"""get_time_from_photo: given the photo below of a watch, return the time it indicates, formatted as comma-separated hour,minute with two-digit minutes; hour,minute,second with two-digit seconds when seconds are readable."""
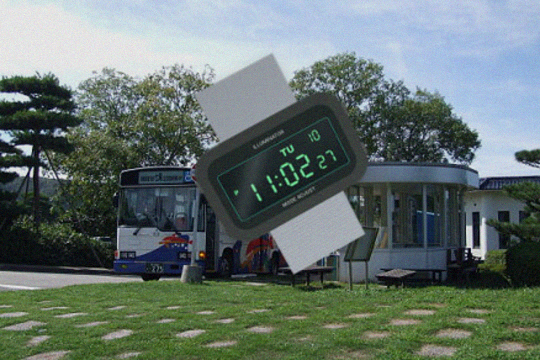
11,02,27
